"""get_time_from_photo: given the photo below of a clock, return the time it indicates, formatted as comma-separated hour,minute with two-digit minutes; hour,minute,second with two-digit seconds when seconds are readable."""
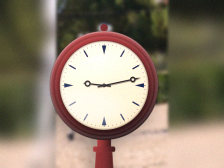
9,13
